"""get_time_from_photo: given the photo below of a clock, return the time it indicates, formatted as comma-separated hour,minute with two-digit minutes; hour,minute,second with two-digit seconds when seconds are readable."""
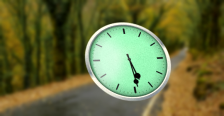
5,29
